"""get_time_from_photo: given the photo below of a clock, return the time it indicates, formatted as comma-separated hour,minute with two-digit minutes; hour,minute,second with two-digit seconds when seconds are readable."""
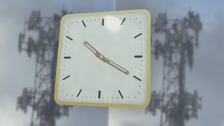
10,20
